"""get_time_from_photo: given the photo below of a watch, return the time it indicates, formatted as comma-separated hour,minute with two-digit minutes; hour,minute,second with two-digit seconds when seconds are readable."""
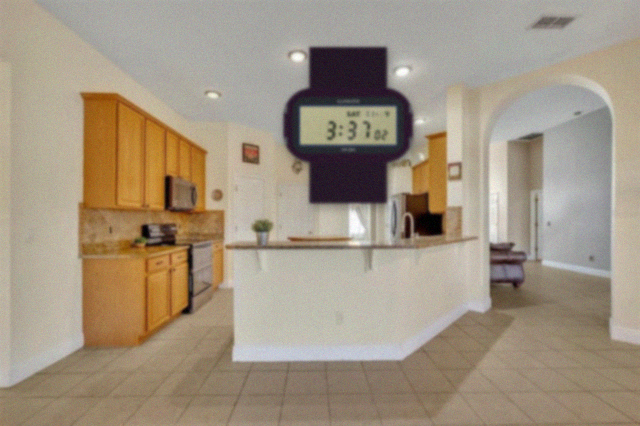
3,37
